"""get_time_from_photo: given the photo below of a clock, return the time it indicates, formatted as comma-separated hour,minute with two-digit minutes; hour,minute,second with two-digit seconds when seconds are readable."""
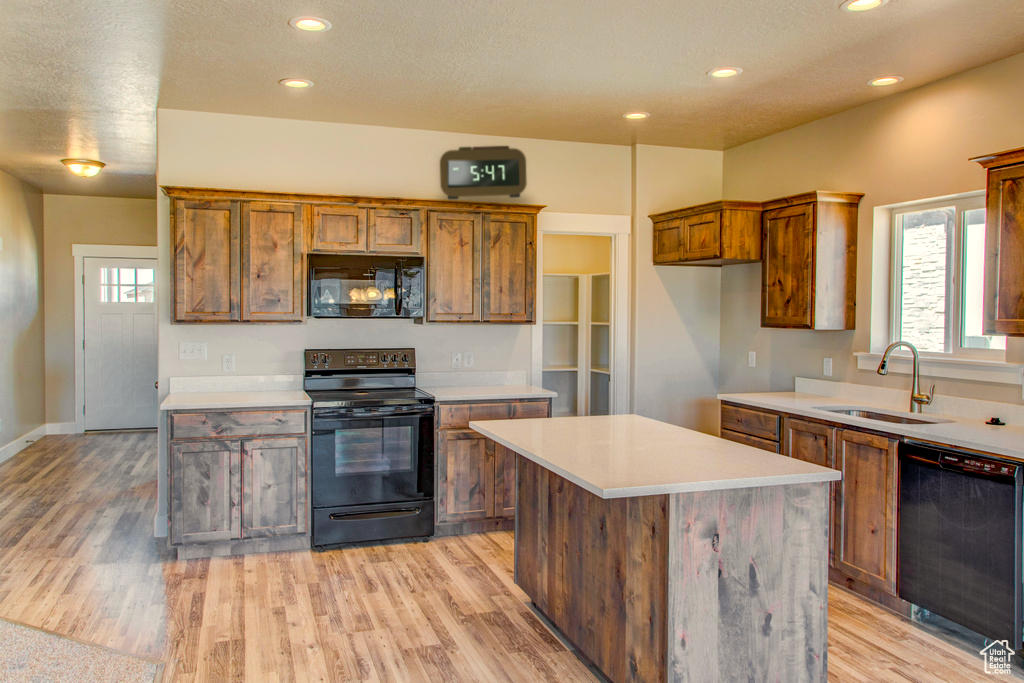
5,47
